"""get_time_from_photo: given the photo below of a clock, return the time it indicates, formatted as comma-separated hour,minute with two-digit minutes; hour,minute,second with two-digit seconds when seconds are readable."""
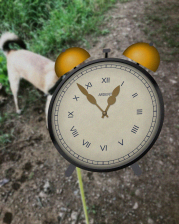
12,53
